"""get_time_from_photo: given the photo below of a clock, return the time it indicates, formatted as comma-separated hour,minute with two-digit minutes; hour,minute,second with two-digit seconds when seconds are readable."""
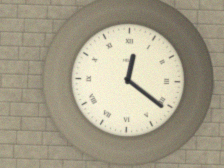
12,21
